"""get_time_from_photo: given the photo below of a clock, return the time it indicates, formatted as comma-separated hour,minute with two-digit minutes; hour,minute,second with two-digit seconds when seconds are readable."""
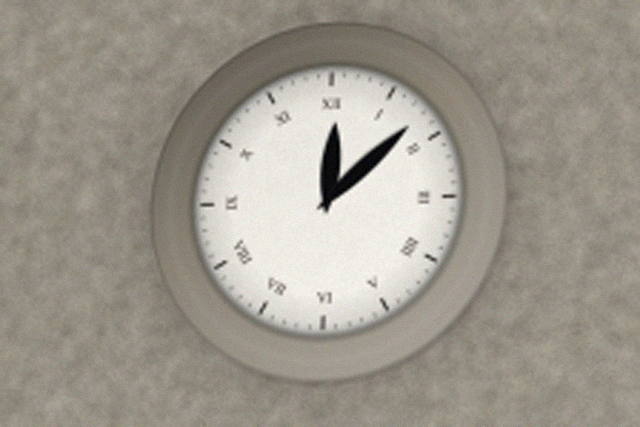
12,08
